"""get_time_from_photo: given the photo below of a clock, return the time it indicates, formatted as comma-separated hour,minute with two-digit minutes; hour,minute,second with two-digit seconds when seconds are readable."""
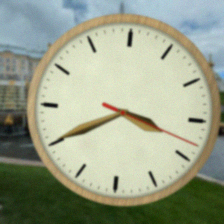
3,40,18
